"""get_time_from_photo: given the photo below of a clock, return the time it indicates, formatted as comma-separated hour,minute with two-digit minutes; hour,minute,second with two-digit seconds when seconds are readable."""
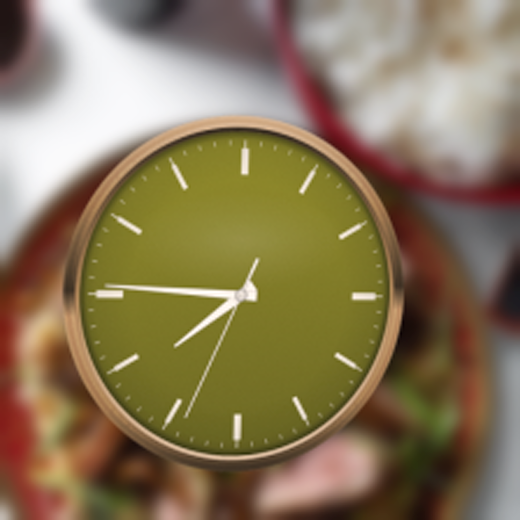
7,45,34
